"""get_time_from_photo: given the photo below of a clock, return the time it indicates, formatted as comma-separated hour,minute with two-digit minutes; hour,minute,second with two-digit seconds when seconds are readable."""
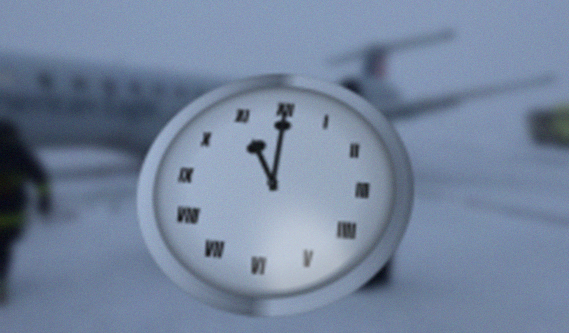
11,00
